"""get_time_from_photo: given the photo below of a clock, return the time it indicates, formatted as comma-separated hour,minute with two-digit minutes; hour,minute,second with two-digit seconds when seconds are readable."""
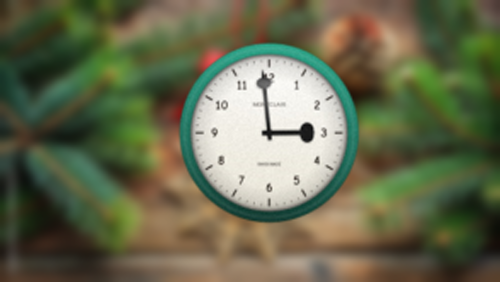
2,59
